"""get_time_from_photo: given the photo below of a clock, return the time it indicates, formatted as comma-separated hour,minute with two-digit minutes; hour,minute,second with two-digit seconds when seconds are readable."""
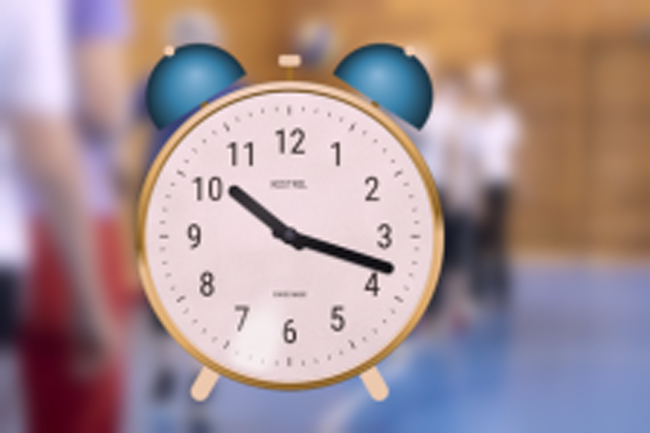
10,18
